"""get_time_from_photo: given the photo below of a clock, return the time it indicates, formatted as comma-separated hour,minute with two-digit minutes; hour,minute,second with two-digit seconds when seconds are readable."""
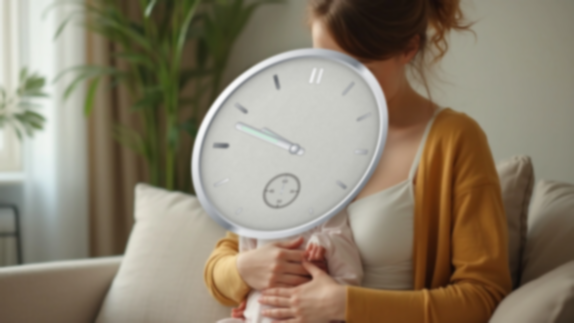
9,48
